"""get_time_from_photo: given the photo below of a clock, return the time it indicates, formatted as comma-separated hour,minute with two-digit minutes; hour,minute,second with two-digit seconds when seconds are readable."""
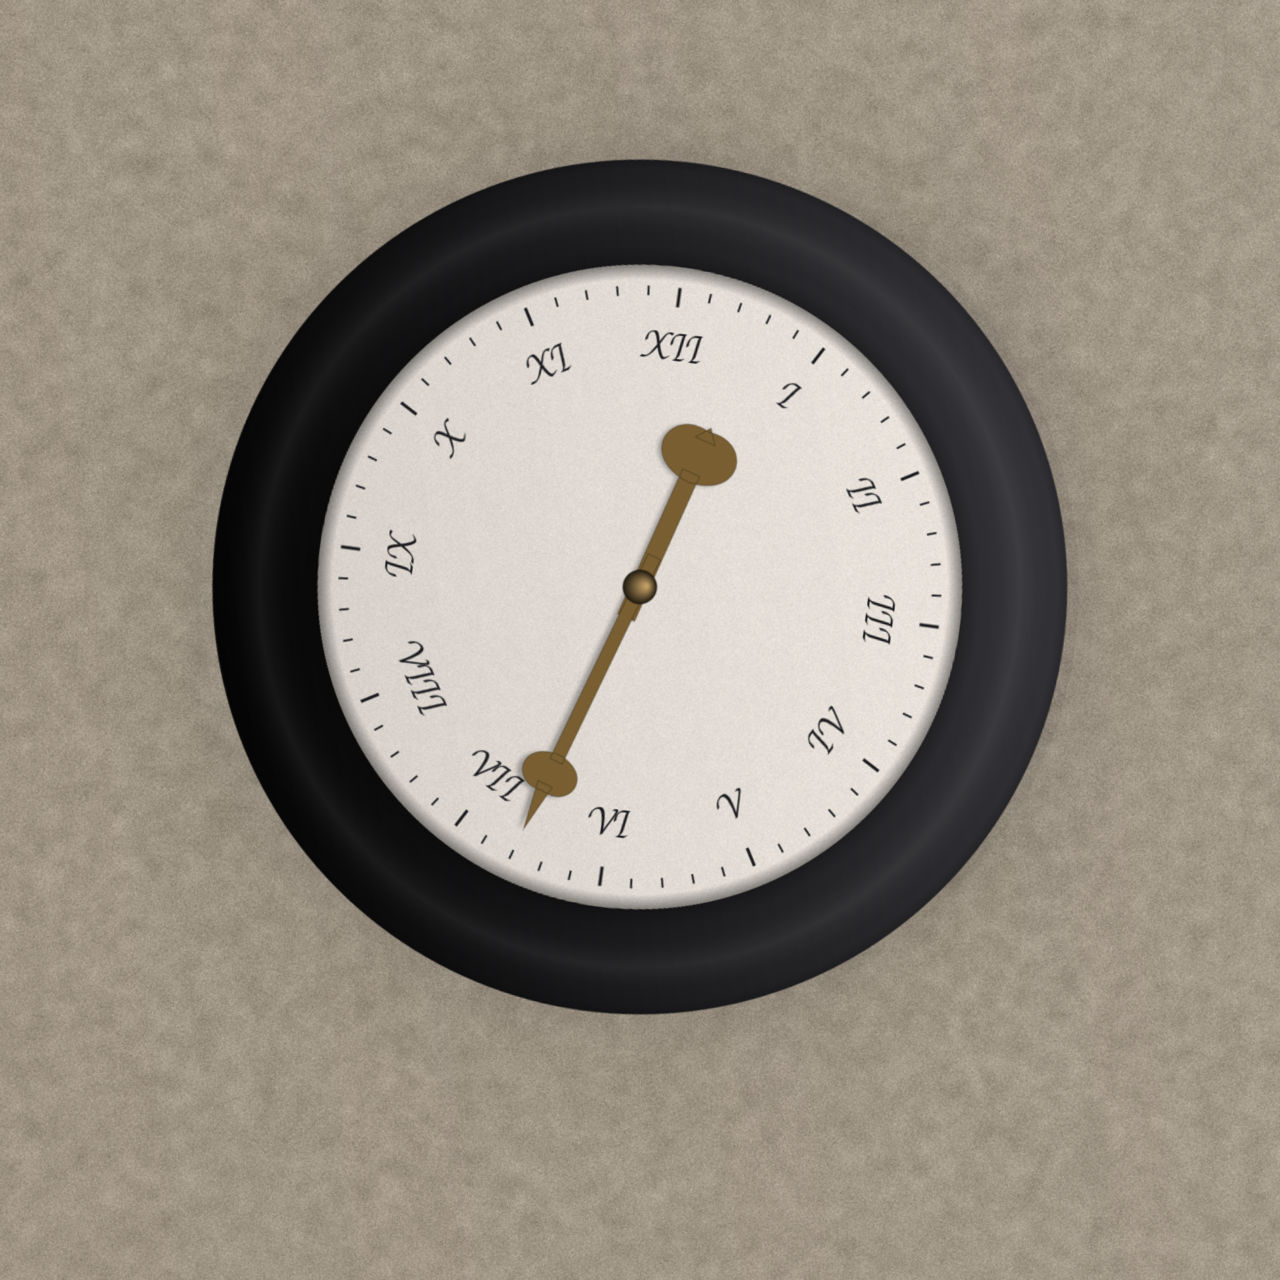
12,33
